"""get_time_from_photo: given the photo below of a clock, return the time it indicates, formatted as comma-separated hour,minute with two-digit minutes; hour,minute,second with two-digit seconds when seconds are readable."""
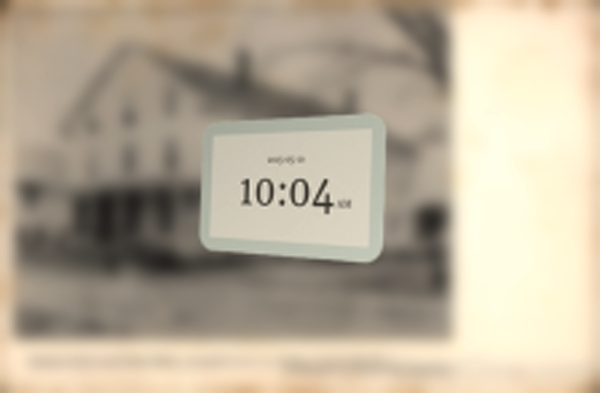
10,04
